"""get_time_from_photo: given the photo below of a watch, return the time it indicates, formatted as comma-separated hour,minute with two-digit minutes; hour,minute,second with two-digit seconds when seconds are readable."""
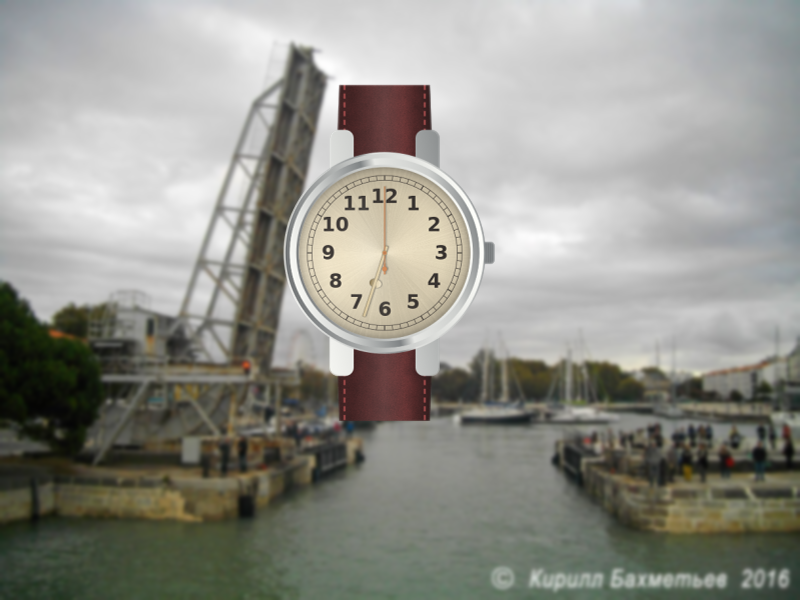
6,33,00
